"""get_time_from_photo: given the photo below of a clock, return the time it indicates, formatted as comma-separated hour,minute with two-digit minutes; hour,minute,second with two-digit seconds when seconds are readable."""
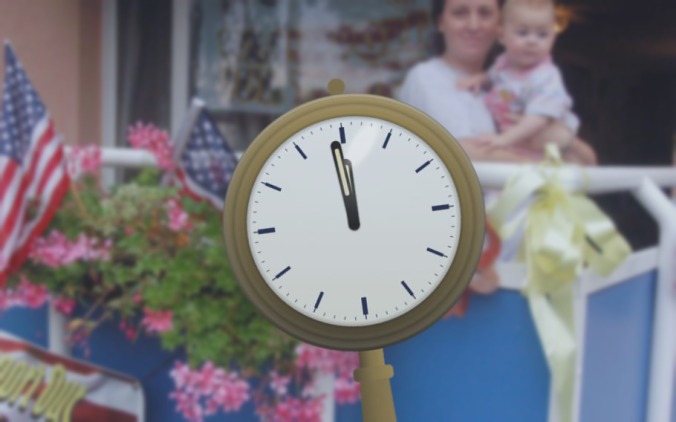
11,59
